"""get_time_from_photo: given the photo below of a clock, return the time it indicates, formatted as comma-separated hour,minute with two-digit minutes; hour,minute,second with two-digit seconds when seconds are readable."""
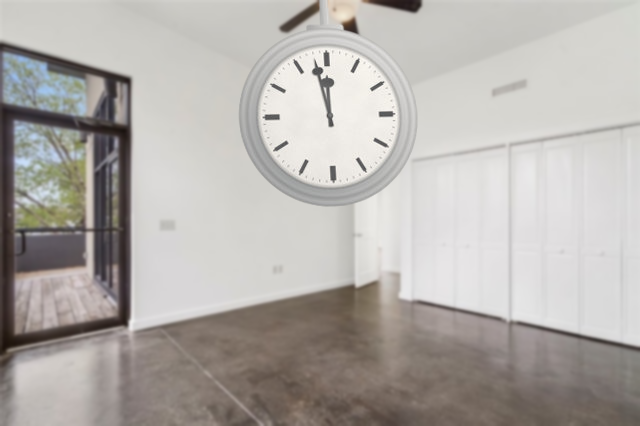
11,58
